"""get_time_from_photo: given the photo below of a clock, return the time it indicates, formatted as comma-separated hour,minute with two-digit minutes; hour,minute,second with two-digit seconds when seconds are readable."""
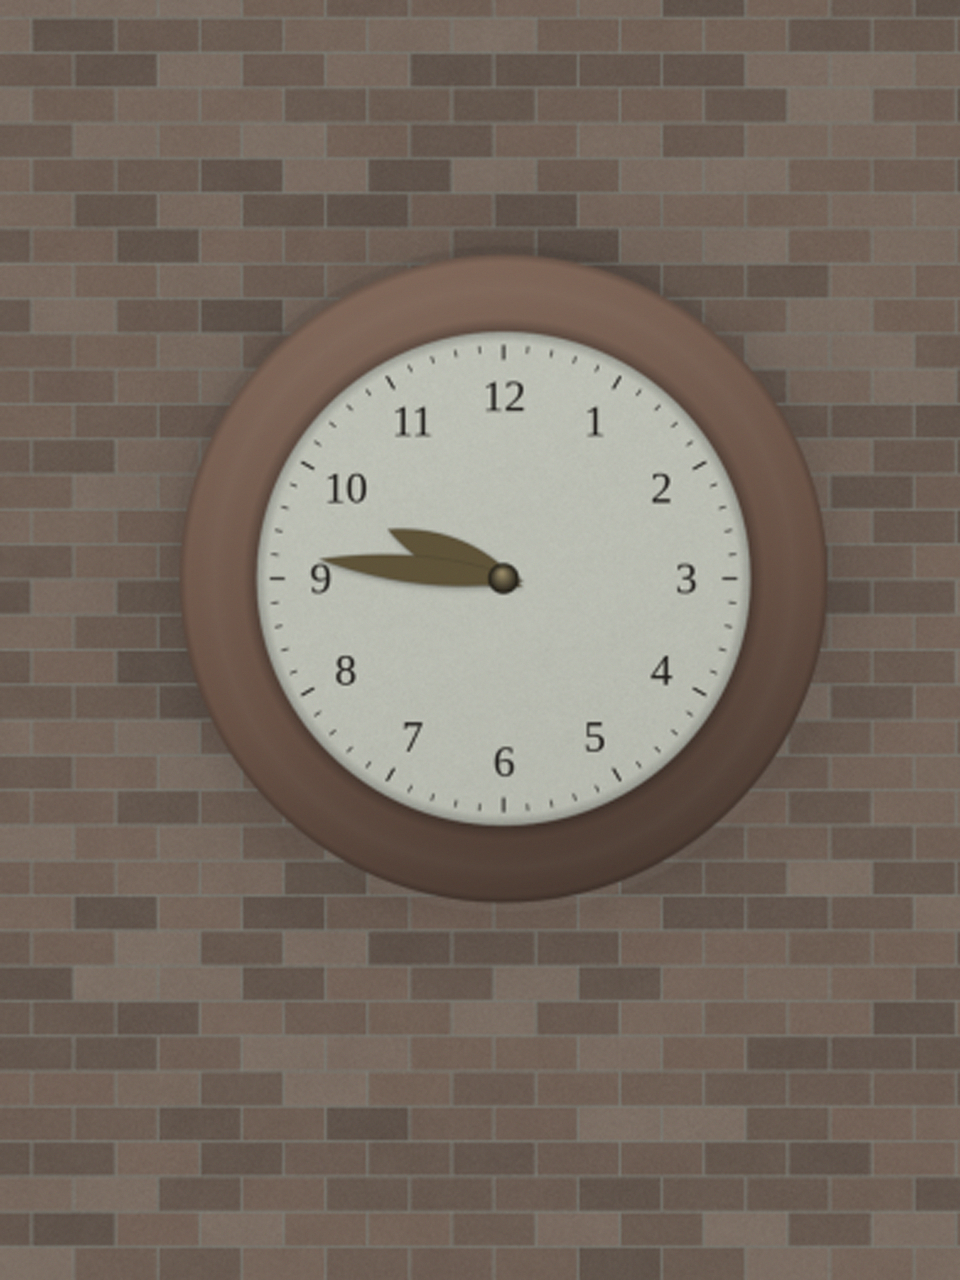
9,46
